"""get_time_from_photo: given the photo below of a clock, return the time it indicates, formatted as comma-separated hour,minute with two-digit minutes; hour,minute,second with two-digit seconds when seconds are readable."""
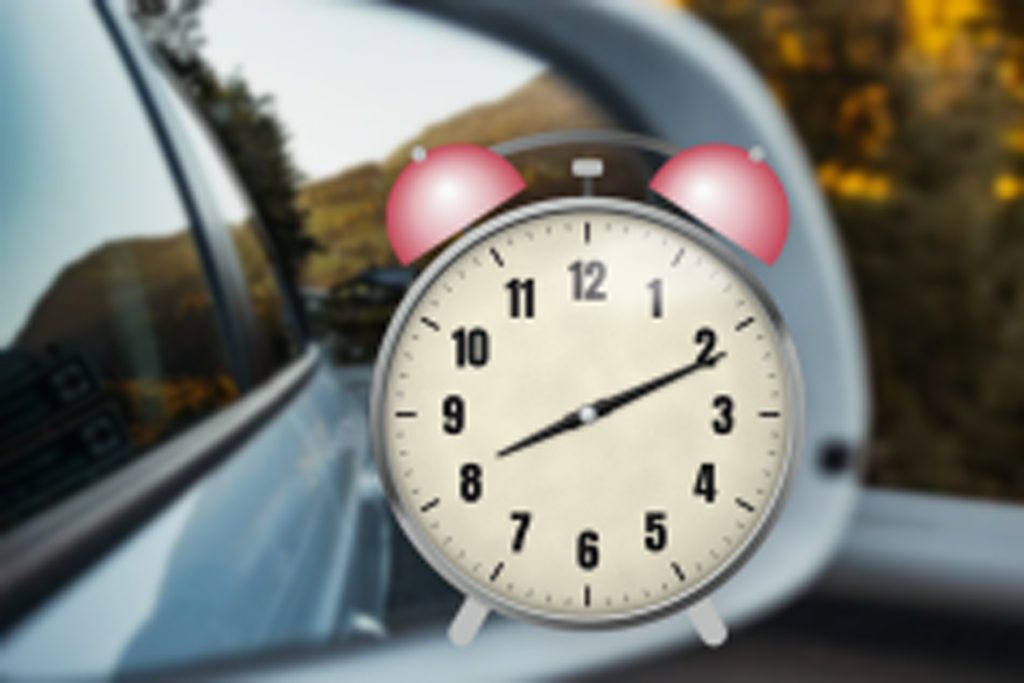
8,11
